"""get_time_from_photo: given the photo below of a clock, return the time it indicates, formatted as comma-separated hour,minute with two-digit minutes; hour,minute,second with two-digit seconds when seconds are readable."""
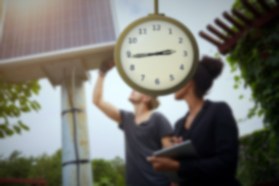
2,44
